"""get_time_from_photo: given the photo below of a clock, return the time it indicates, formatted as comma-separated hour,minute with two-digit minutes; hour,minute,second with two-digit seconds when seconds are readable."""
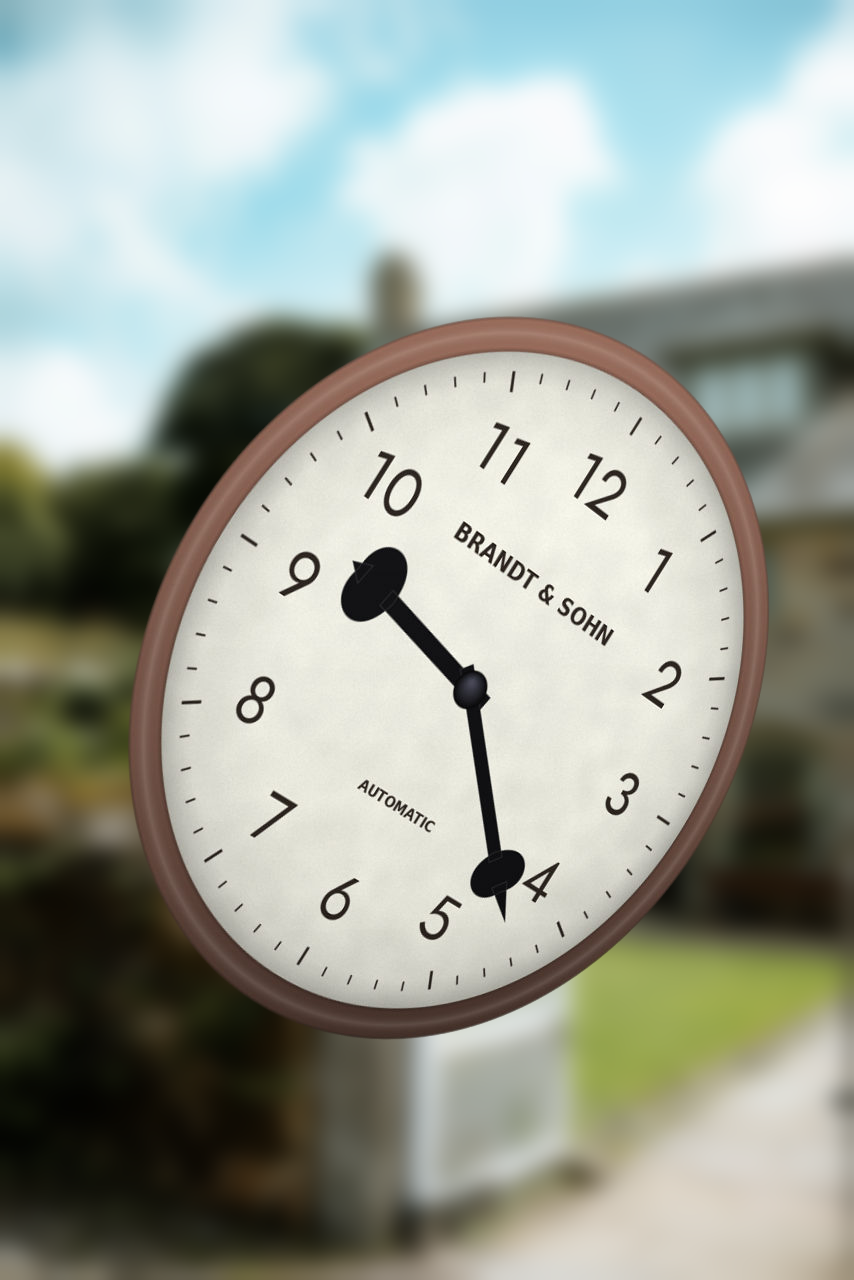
9,22
